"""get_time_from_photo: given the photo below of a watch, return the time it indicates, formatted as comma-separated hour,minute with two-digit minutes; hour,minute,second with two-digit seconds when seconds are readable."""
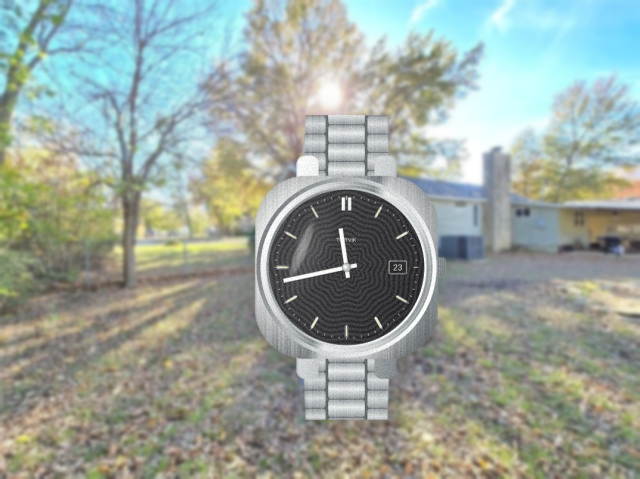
11,43
